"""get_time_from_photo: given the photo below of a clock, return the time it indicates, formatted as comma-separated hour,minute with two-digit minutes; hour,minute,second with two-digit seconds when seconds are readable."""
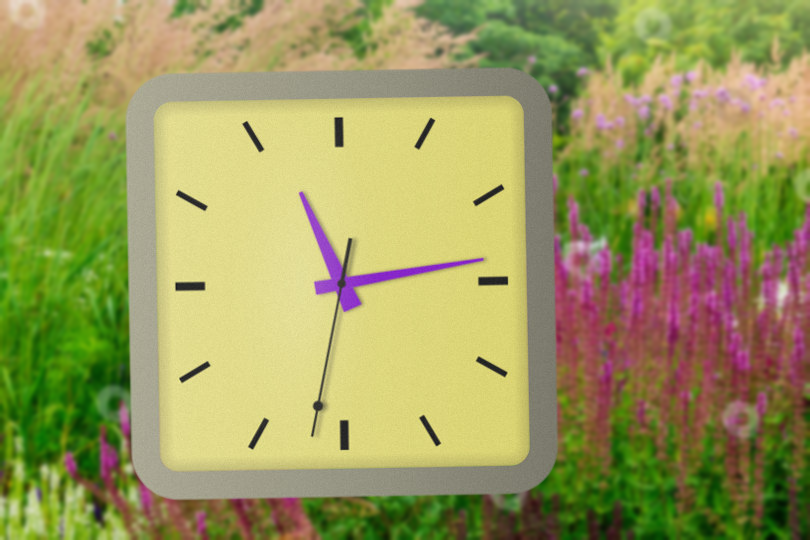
11,13,32
